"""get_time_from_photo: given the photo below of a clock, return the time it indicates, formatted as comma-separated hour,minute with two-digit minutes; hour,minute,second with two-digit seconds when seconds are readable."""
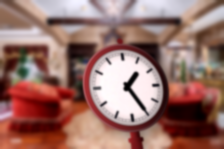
1,25
